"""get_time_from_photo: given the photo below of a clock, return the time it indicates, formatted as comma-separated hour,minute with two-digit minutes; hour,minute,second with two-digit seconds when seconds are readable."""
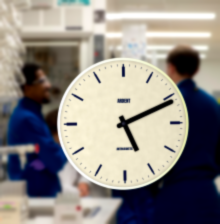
5,11
